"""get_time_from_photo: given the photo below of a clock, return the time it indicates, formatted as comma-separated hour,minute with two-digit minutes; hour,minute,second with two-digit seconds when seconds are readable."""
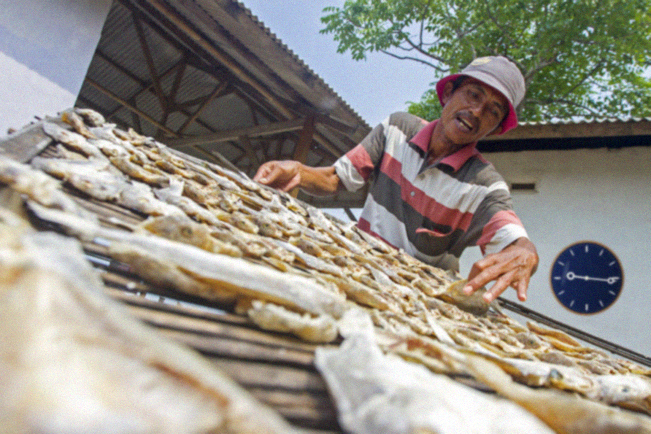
9,16
